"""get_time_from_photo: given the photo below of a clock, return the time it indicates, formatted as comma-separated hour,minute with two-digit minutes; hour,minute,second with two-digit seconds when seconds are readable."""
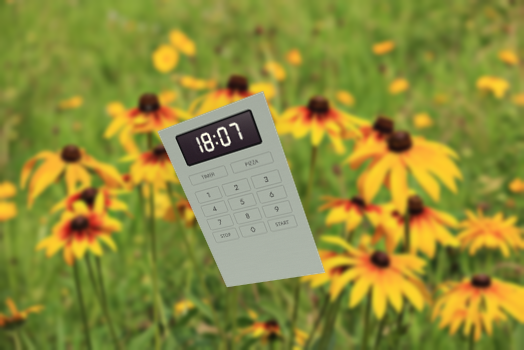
18,07
